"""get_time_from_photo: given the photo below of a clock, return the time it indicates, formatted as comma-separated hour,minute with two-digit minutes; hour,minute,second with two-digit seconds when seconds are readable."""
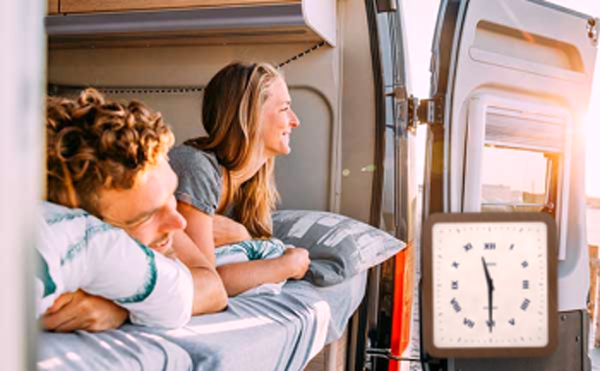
11,30
